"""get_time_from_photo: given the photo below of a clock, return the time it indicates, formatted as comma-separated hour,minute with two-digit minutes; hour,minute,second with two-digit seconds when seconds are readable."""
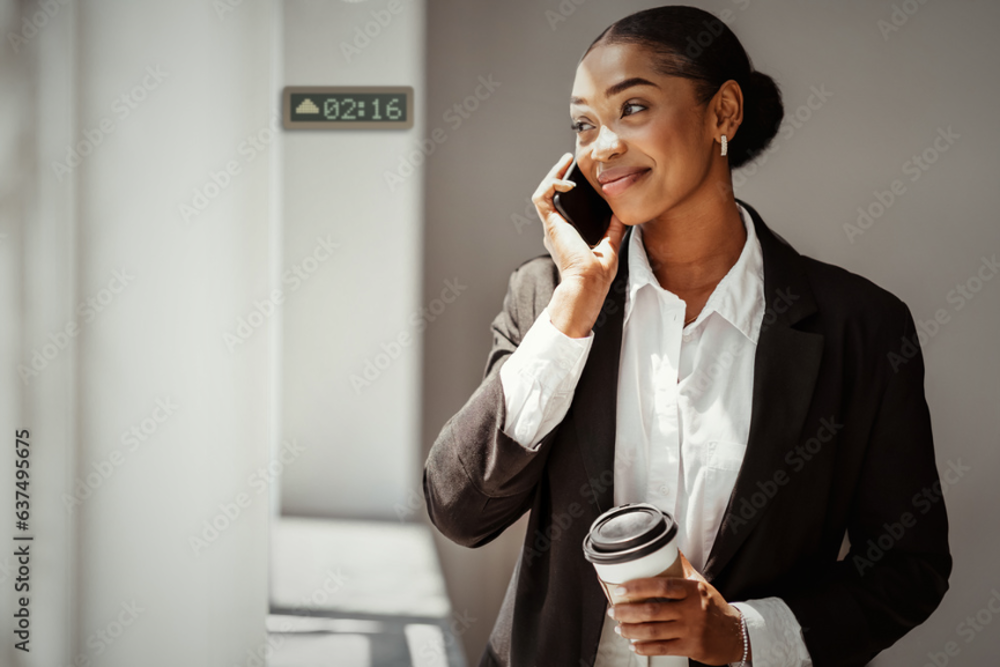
2,16
